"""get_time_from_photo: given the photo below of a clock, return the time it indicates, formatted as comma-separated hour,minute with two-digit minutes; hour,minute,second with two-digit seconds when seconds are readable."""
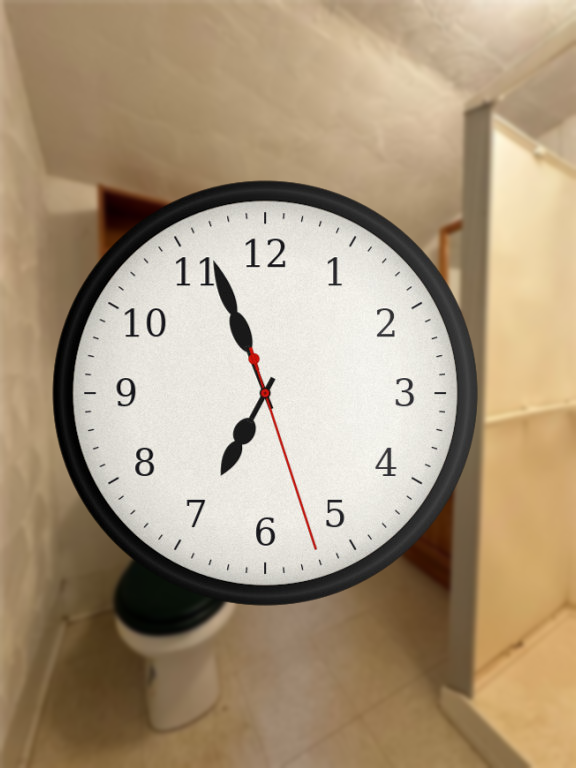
6,56,27
